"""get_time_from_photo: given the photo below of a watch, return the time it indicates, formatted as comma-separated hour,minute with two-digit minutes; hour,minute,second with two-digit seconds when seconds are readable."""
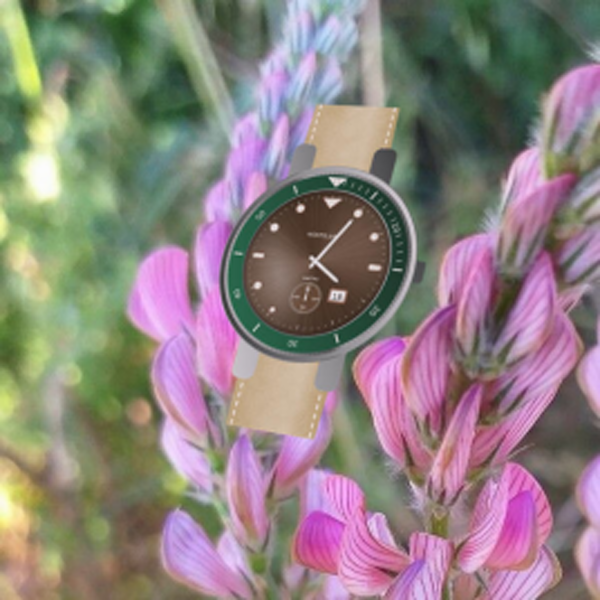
4,05
